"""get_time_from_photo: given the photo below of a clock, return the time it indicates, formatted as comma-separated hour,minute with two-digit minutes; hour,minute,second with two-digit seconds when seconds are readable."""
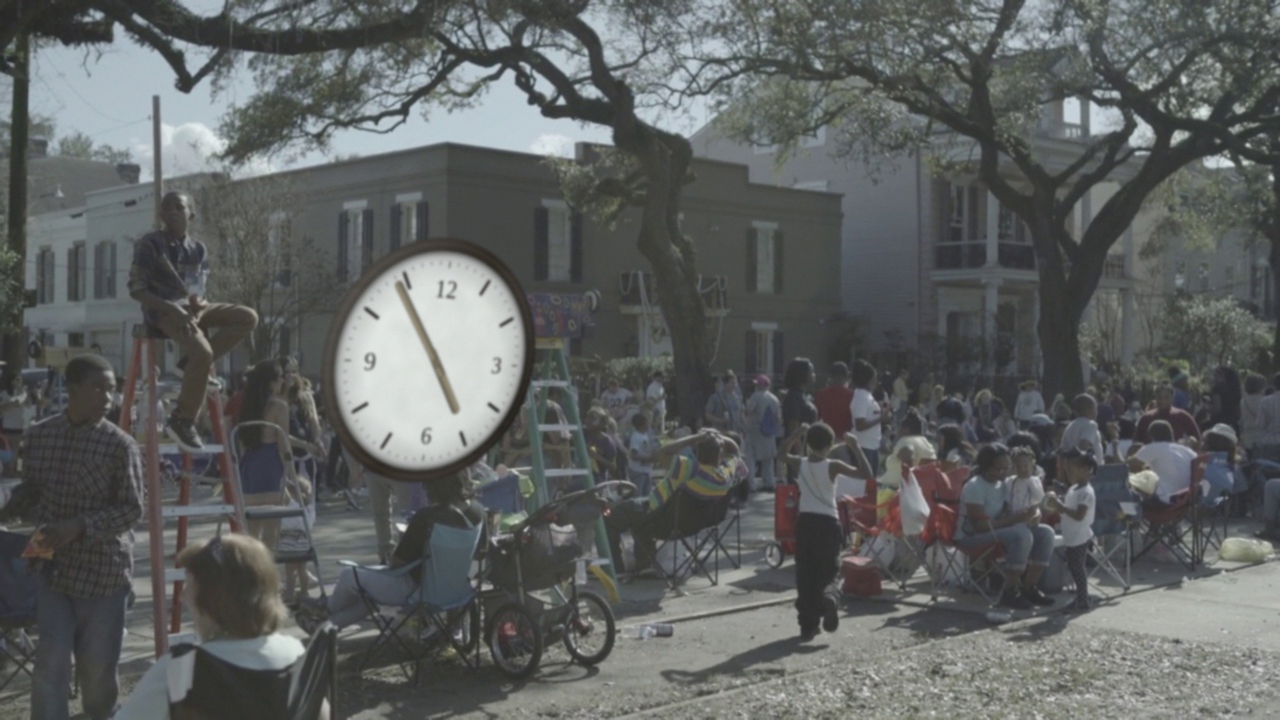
4,54
